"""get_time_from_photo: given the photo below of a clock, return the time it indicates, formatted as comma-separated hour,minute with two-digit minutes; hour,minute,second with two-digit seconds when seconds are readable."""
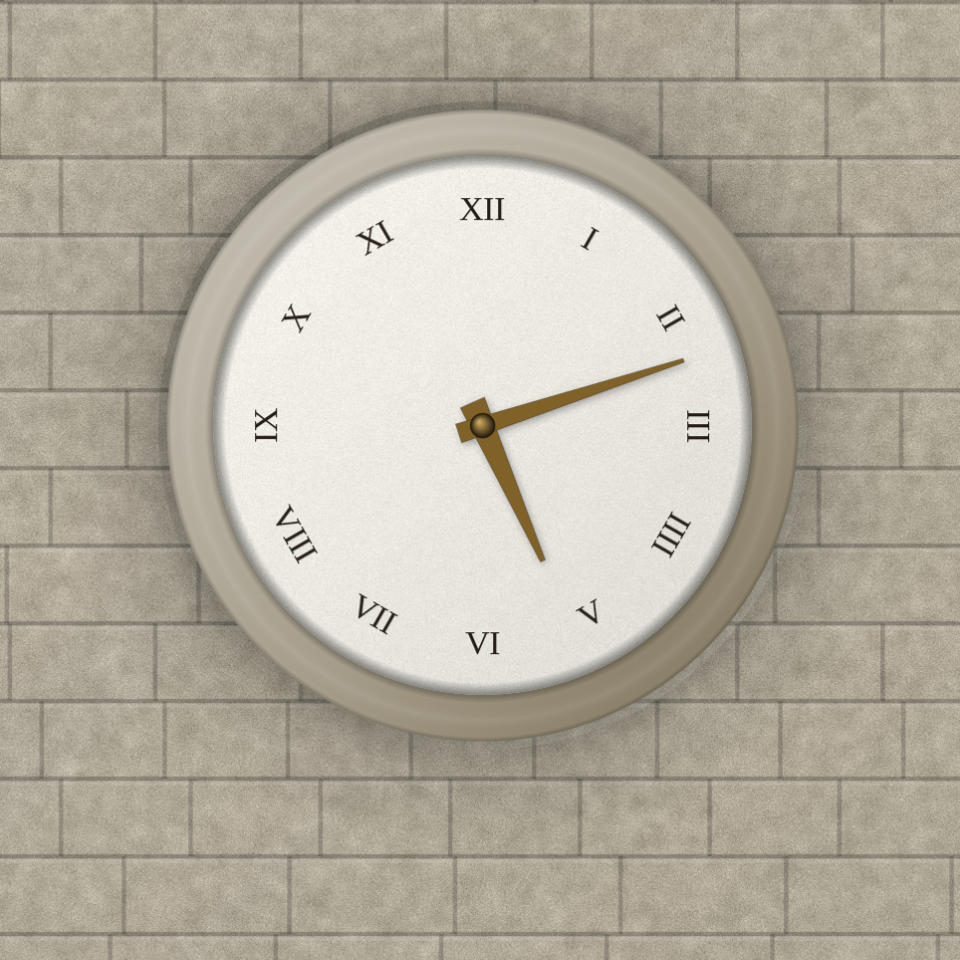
5,12
